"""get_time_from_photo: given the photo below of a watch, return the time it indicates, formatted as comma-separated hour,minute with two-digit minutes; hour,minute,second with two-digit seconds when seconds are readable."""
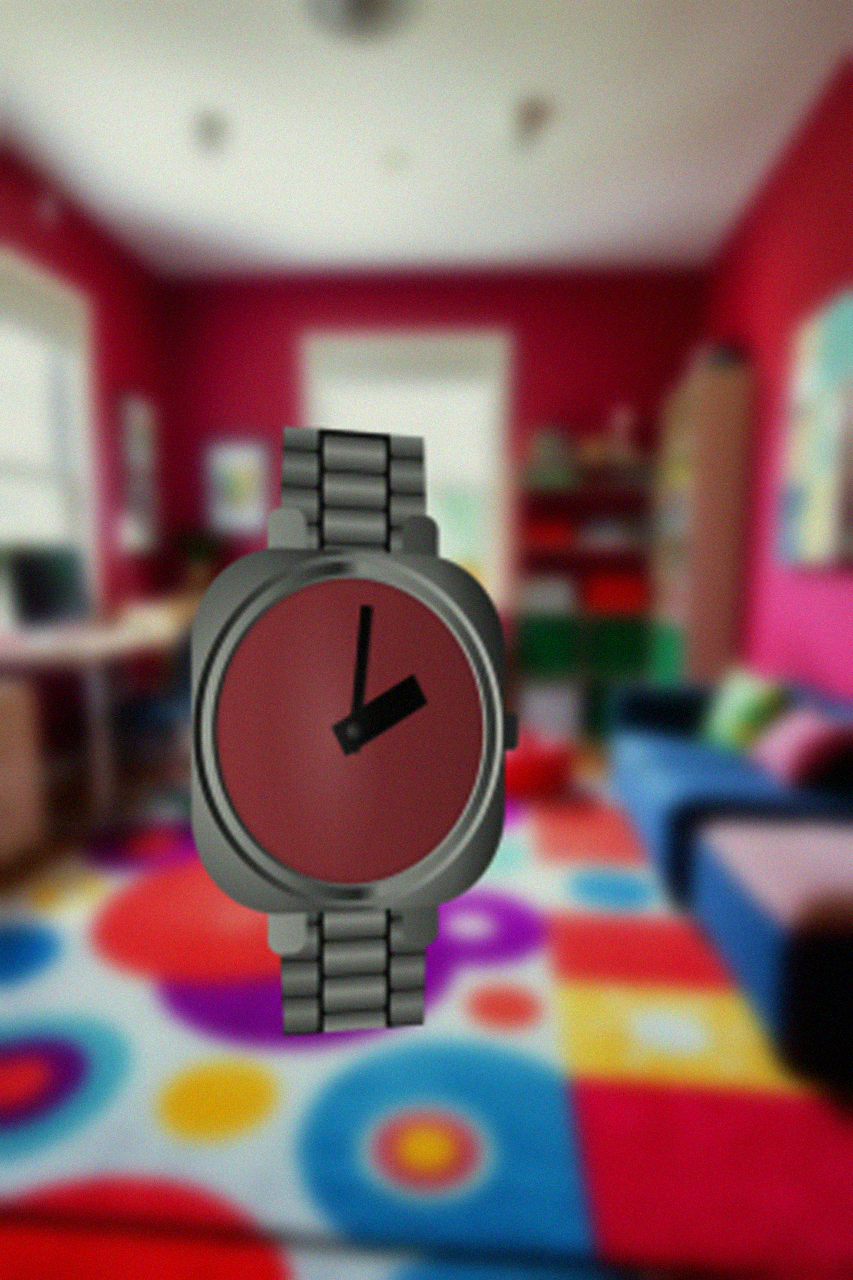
2,01
